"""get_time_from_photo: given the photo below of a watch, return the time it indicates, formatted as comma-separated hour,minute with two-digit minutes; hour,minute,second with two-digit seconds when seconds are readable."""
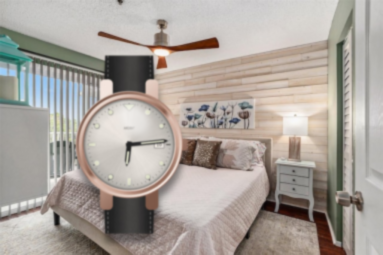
6,14
